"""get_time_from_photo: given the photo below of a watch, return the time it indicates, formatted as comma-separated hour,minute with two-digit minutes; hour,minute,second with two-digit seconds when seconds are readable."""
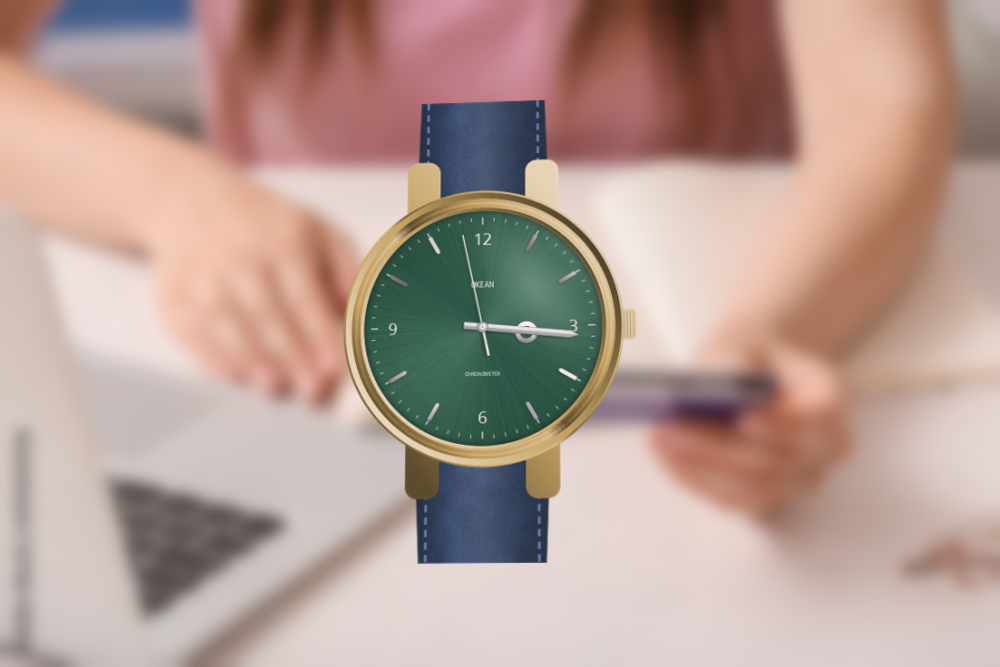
3,15,58
